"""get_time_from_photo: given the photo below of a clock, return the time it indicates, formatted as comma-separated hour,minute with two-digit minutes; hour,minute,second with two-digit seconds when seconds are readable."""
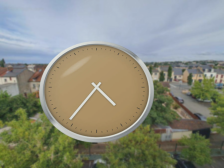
4,36
